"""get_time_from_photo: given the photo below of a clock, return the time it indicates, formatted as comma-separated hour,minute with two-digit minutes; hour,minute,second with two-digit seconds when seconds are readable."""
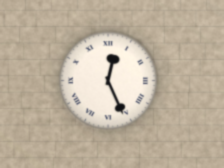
12,26
